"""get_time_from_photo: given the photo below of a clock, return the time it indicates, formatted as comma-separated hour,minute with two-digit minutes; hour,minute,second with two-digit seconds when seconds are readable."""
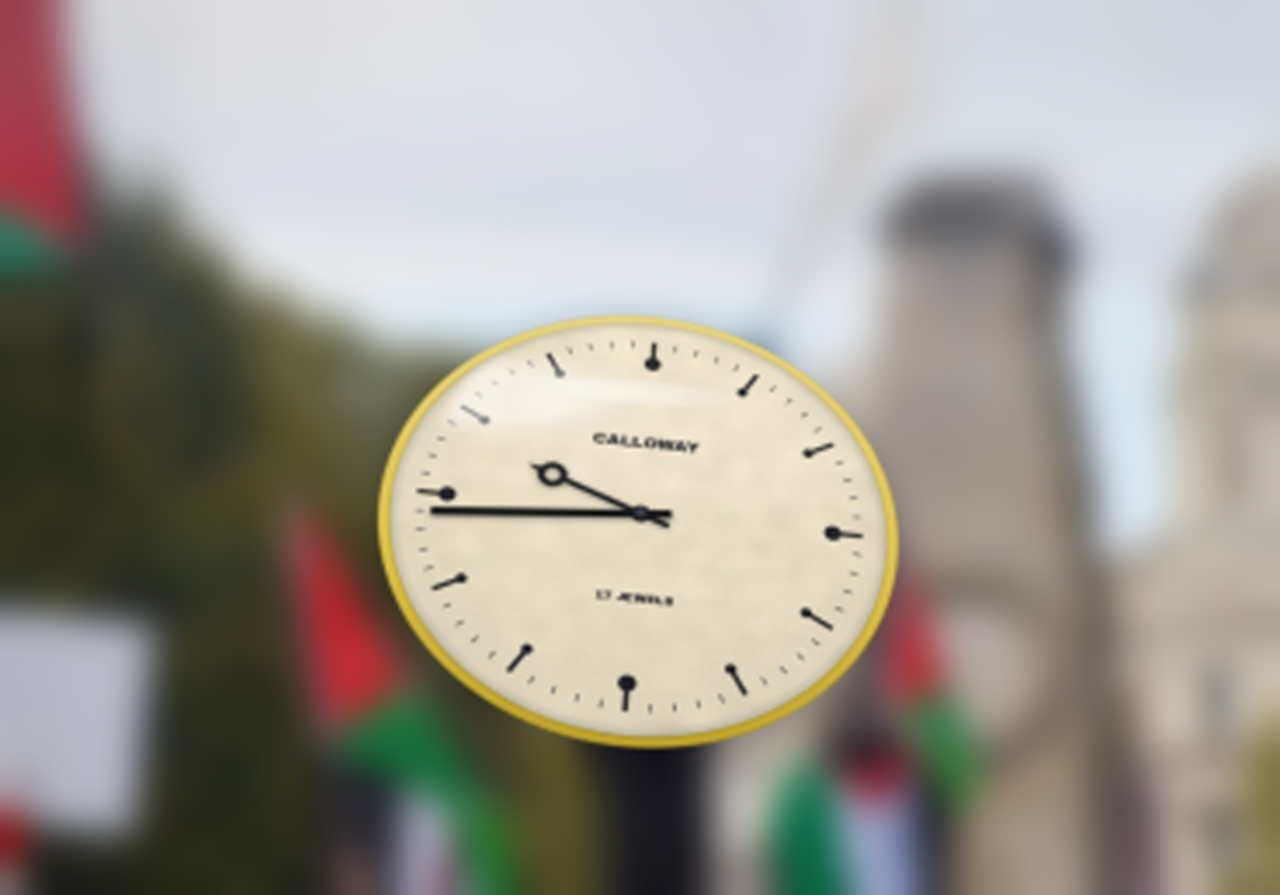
9,44
